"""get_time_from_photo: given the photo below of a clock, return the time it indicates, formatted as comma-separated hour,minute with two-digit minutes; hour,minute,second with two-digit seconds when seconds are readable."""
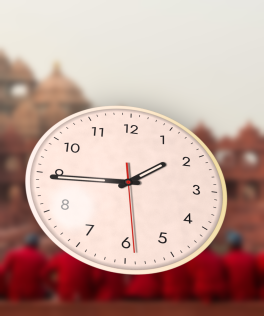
1,44,29
